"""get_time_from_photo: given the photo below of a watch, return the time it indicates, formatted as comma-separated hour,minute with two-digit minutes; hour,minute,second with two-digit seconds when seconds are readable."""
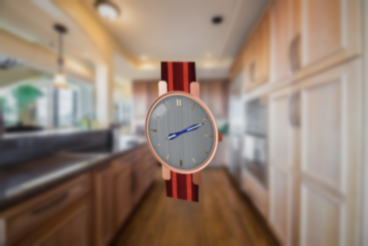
8,11
